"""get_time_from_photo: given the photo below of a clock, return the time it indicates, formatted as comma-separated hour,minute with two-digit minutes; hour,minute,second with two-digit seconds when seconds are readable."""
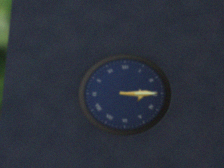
3,15
